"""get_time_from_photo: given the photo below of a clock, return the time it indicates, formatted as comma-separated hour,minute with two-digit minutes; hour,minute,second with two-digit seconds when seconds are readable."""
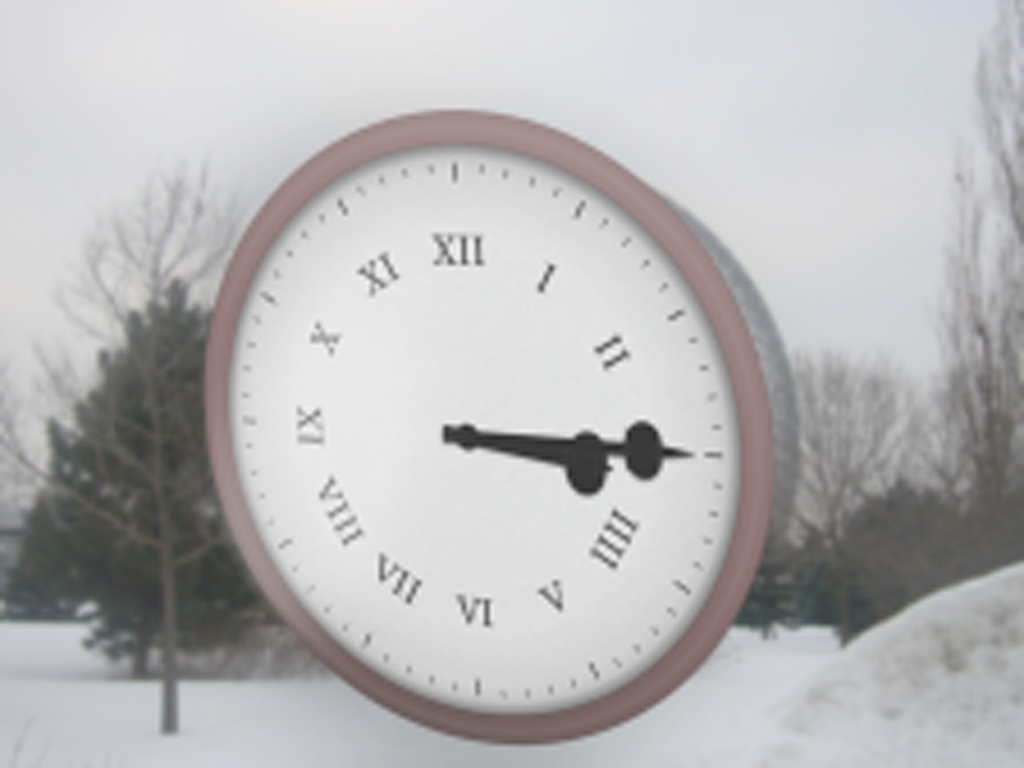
3,15
